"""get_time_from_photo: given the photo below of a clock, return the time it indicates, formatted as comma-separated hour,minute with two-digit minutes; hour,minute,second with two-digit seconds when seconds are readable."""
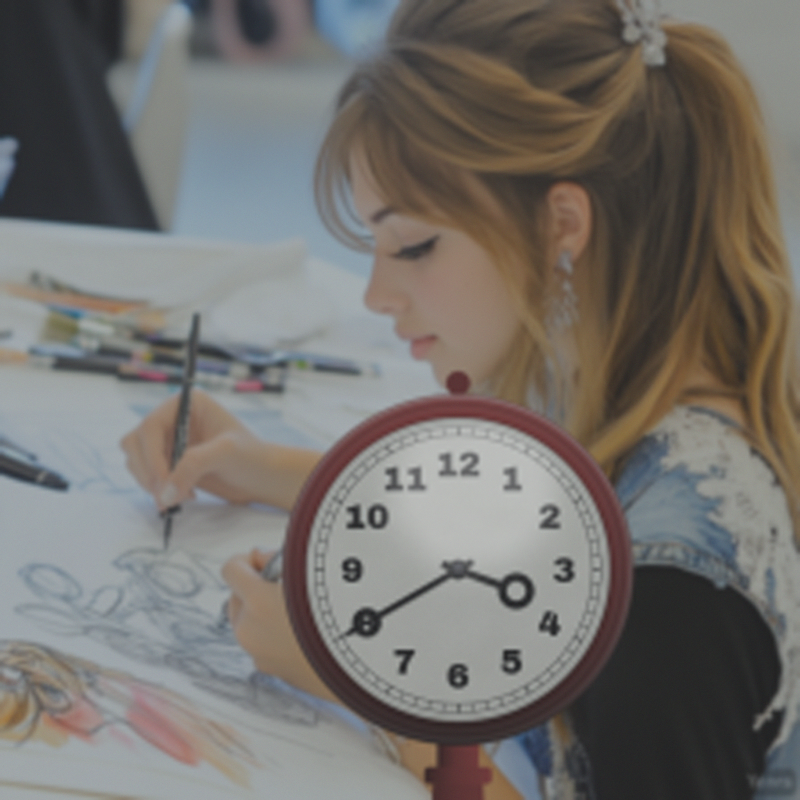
3,40
